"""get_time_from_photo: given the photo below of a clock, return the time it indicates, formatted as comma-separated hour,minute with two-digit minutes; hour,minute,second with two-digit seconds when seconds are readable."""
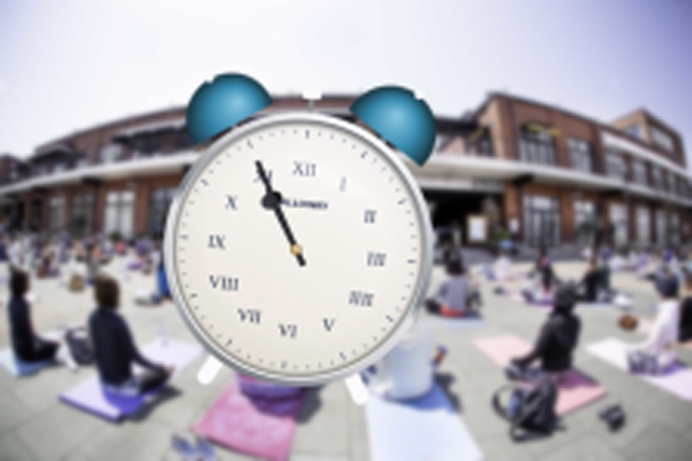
10,55
